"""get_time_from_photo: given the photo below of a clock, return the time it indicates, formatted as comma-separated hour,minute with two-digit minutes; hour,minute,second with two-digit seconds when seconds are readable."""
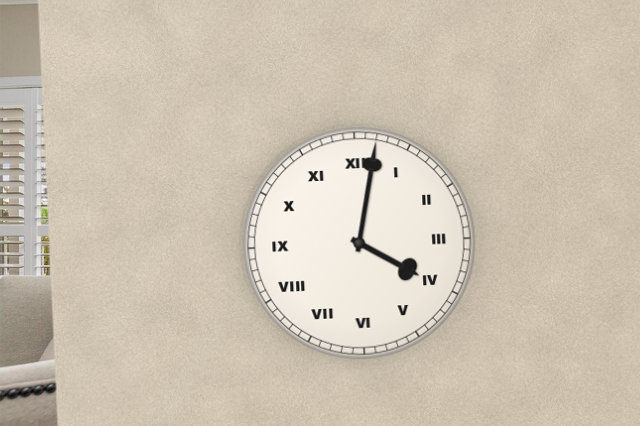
4,02
